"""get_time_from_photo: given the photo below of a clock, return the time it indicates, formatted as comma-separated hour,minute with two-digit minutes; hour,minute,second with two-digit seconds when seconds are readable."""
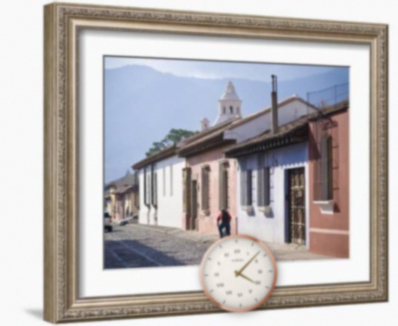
4,08
